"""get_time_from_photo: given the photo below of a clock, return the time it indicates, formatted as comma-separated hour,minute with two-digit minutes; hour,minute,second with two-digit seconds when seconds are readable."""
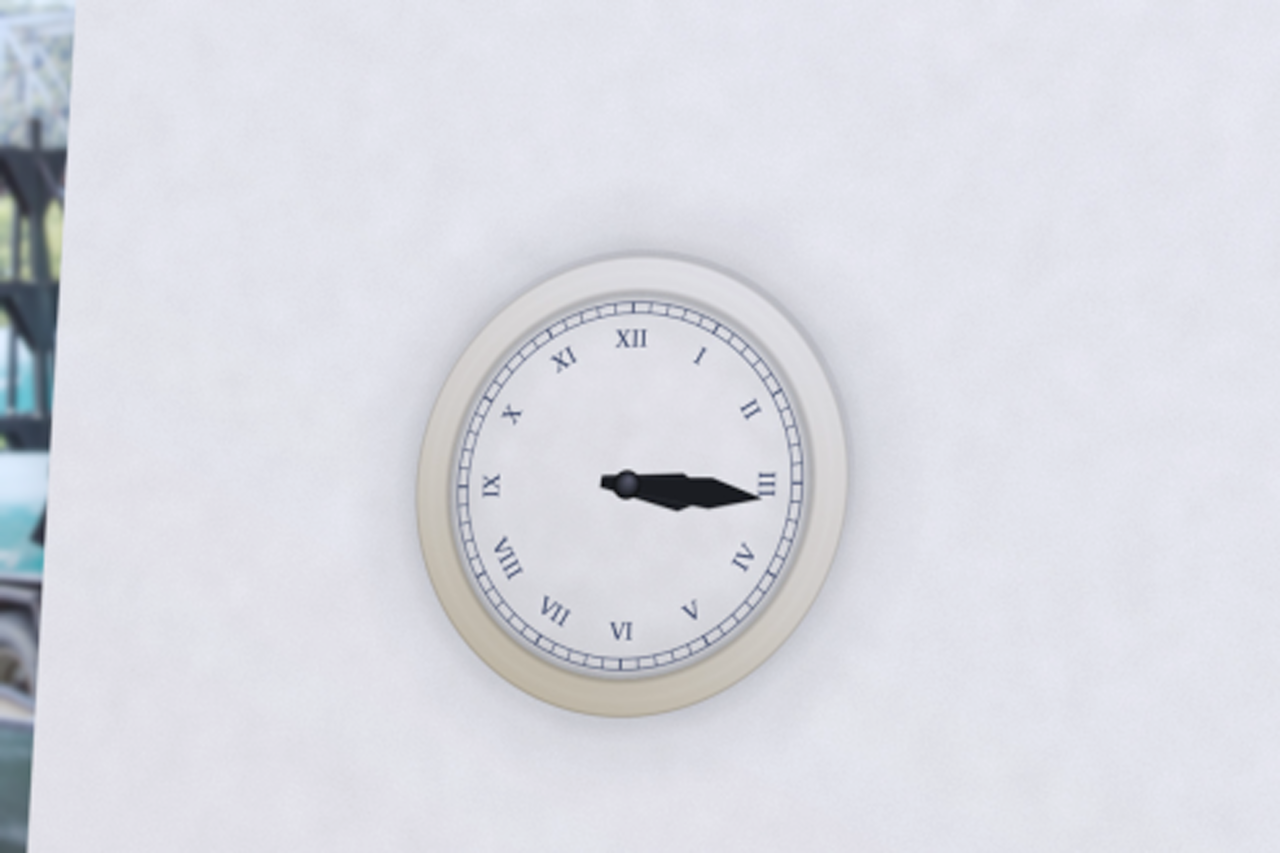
3,16
